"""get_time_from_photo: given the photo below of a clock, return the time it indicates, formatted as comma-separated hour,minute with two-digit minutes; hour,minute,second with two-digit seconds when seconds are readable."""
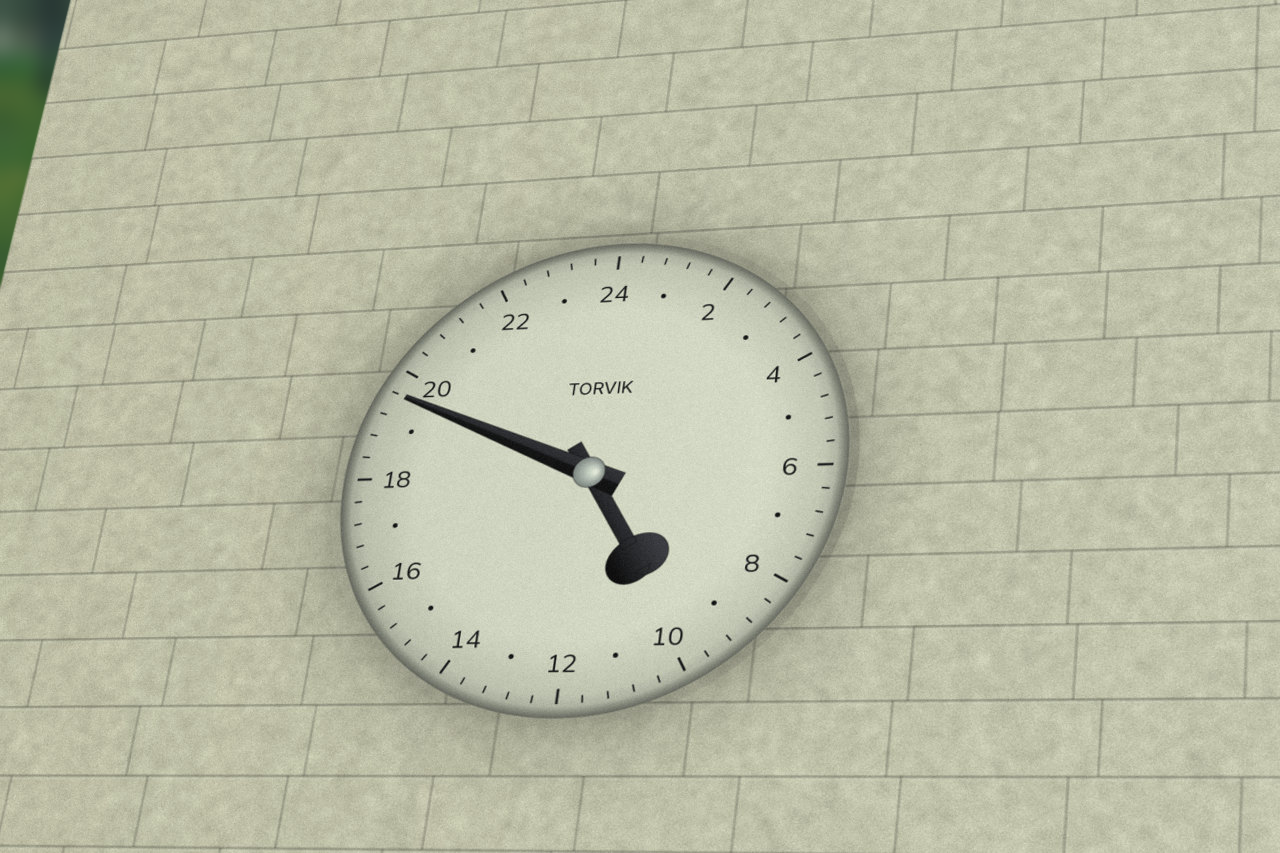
9,49
